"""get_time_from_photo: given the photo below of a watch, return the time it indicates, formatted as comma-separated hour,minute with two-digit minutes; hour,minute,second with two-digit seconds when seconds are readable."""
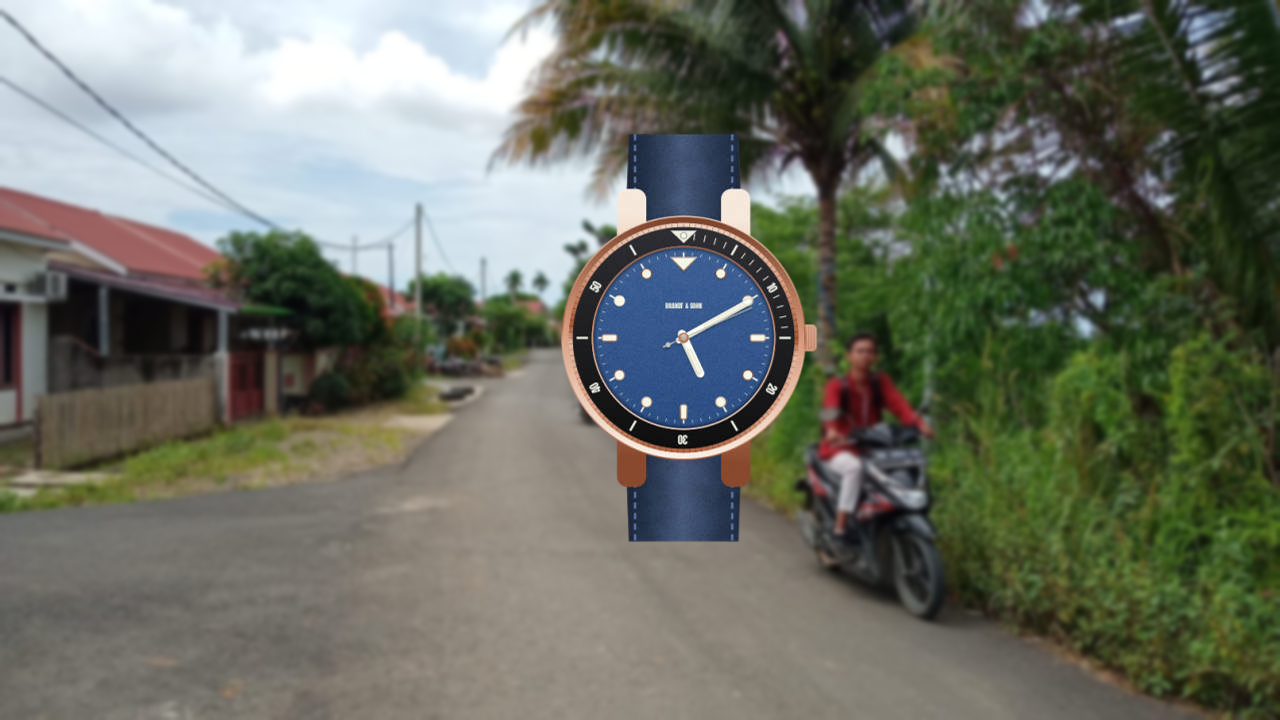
5,10,11
